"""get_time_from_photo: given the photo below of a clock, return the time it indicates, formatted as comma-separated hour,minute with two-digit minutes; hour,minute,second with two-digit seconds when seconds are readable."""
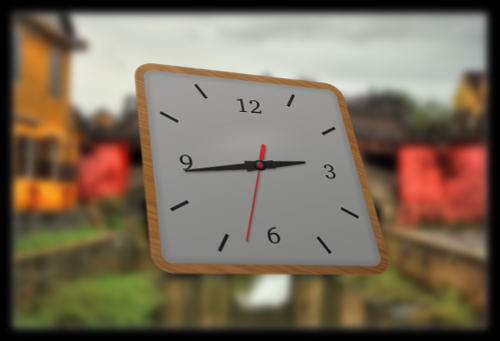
2,43,33
